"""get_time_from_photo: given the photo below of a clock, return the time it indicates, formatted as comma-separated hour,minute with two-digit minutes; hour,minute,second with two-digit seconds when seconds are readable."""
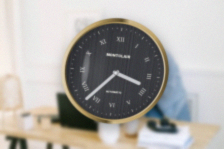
3,37
